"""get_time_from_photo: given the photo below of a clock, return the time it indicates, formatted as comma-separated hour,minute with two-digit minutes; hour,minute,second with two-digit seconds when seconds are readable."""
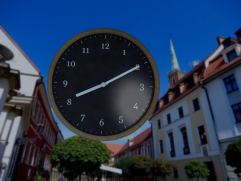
8,10
